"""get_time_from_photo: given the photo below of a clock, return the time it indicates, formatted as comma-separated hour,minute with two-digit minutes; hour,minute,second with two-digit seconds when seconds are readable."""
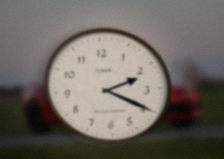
2,20
